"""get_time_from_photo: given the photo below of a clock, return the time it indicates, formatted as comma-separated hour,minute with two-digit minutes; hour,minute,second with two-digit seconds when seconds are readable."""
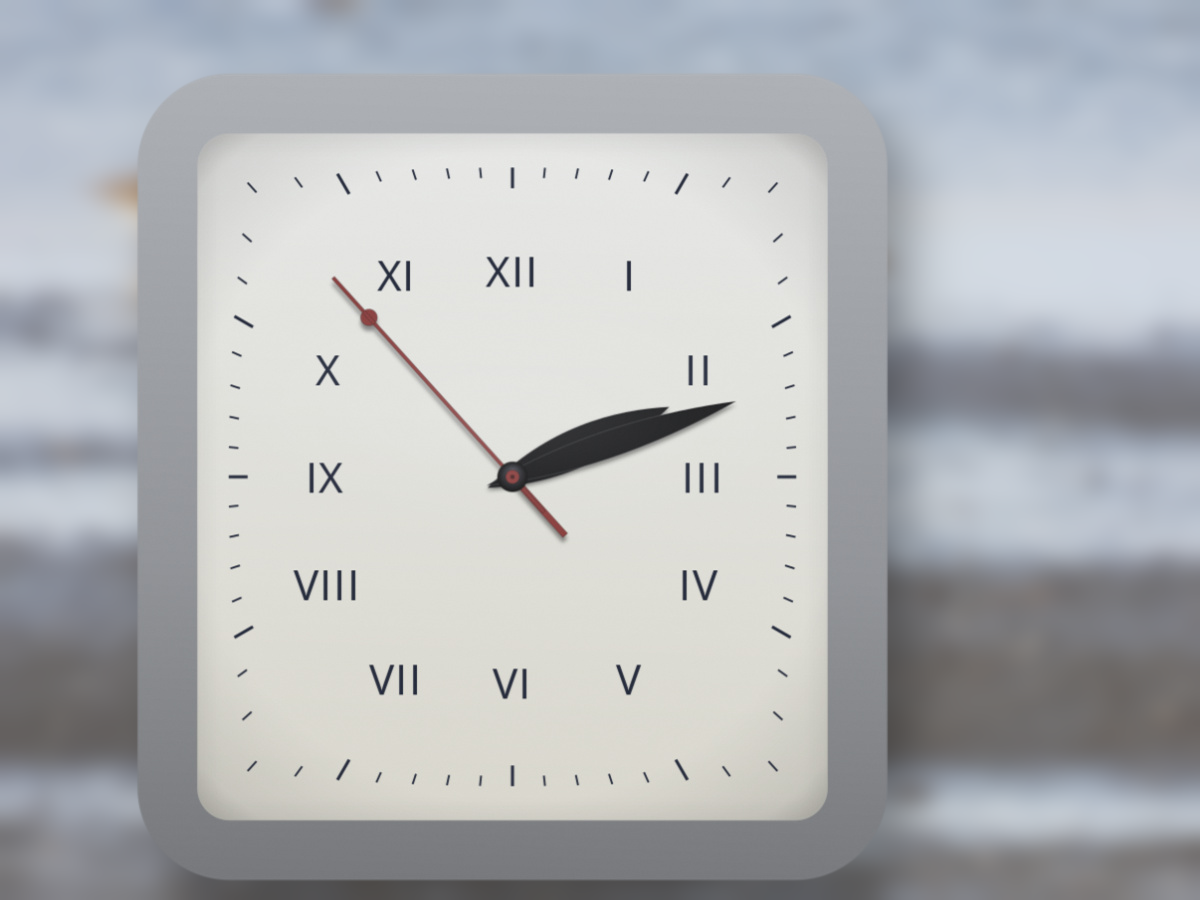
2,11,53
